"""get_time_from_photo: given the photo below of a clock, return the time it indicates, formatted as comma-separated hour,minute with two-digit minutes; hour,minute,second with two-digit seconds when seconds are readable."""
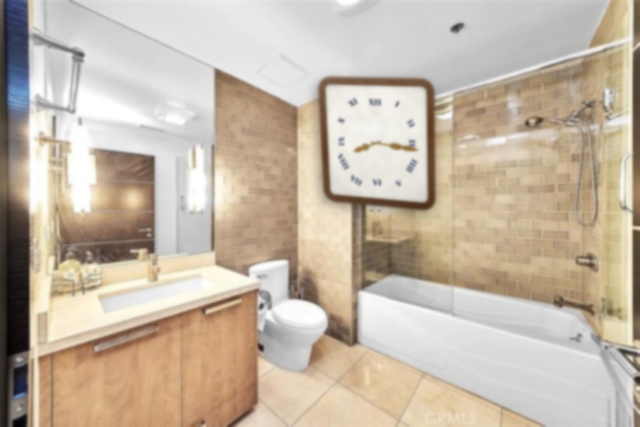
8,16
